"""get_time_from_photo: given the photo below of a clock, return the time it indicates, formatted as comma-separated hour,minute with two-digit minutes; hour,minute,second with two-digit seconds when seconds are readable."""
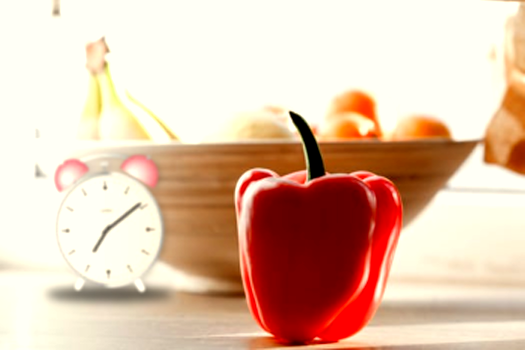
7,09
